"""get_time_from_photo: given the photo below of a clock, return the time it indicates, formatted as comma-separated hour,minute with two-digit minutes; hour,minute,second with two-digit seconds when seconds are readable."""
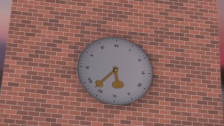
5,37
